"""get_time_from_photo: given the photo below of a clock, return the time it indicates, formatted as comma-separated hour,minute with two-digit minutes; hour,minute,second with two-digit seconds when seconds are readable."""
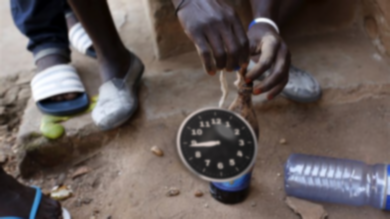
8,44
